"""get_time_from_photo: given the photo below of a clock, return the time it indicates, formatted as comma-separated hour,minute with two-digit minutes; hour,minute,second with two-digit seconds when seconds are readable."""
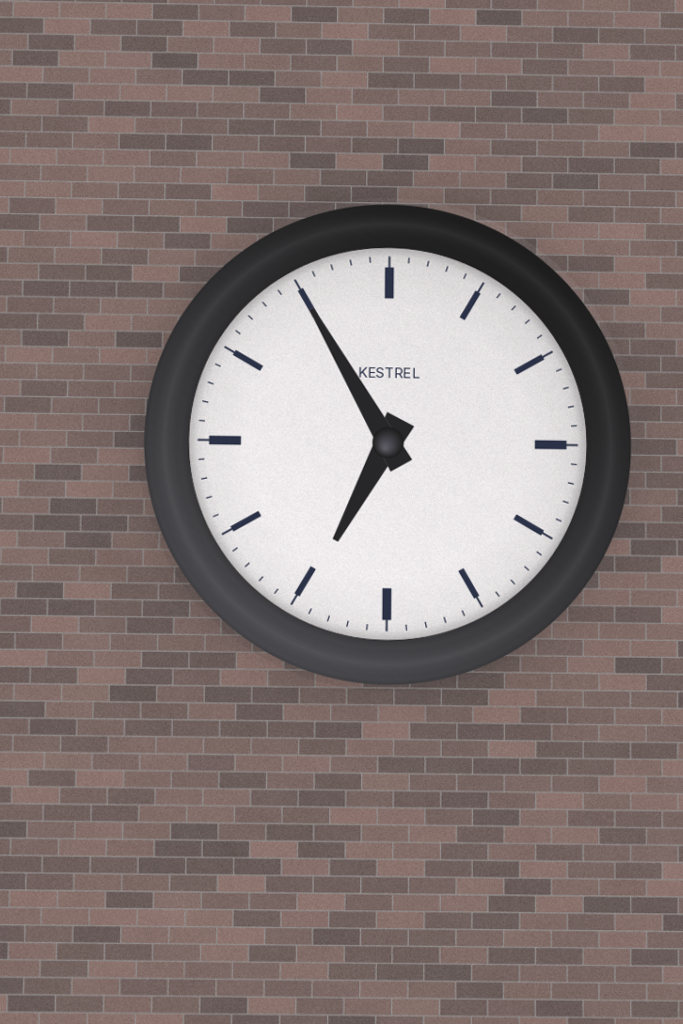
6,55
